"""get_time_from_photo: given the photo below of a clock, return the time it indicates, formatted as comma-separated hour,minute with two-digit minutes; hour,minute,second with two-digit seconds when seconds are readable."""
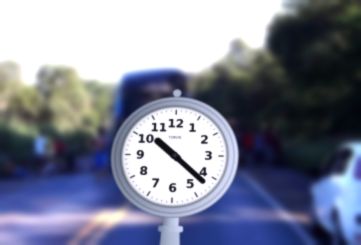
10,22
